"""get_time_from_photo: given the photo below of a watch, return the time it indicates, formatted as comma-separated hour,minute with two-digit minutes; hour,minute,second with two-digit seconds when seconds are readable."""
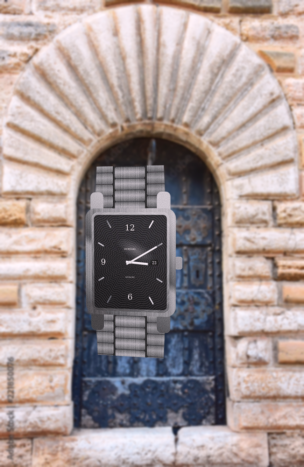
3,10
